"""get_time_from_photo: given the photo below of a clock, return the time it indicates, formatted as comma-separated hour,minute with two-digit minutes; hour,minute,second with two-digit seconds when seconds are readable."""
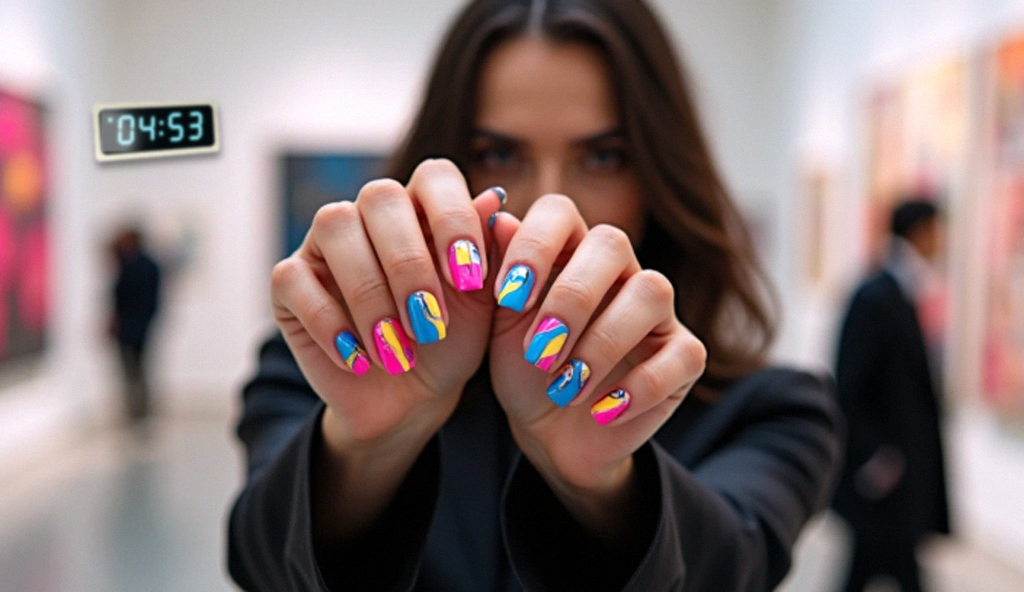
4,53
